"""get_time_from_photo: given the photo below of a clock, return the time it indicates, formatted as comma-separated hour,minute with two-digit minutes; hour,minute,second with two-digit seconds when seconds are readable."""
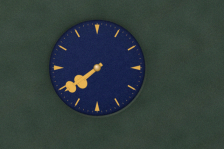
7,39
